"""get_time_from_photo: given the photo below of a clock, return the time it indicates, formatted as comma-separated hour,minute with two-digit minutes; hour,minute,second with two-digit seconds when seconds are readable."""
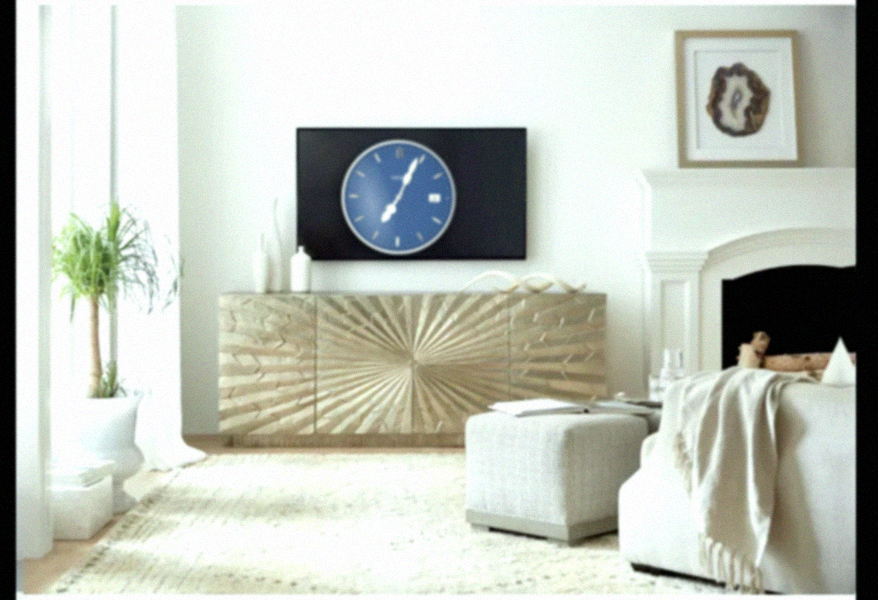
7,04
